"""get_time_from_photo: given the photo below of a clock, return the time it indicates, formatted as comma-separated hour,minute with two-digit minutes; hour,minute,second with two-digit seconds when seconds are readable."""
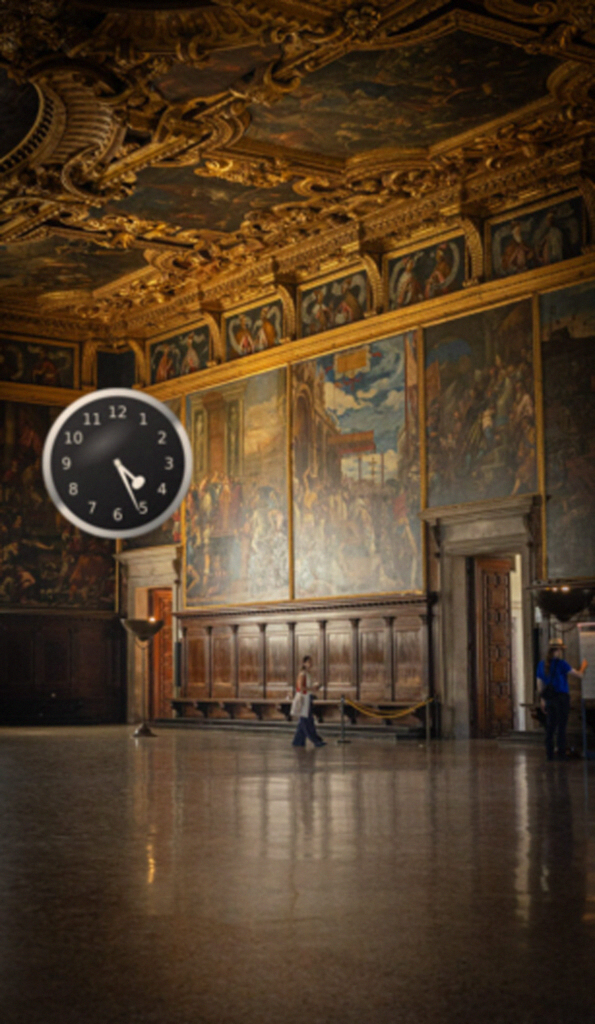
4,26
